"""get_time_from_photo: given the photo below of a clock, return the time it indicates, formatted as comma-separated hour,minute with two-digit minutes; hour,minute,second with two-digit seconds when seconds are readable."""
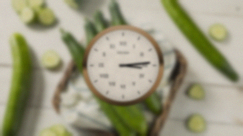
3,14
